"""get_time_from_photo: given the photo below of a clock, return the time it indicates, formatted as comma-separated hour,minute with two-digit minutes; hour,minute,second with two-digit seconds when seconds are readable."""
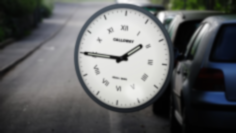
1,45
